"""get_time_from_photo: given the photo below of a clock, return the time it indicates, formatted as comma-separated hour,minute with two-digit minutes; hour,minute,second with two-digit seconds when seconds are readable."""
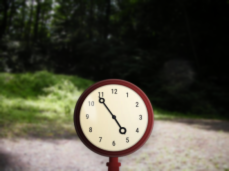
4,54
